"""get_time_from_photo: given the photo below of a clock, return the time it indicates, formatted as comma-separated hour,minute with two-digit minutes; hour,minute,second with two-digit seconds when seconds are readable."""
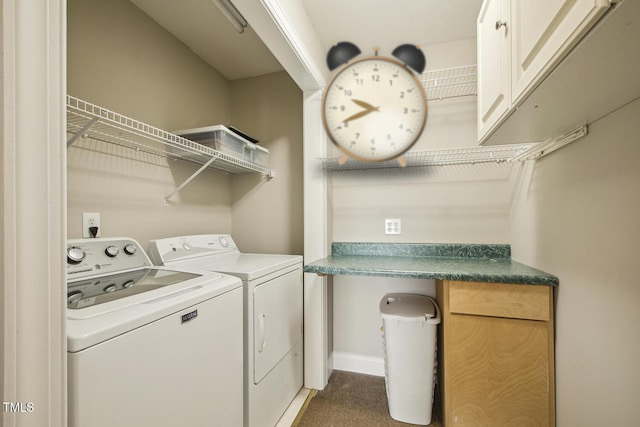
9,41
